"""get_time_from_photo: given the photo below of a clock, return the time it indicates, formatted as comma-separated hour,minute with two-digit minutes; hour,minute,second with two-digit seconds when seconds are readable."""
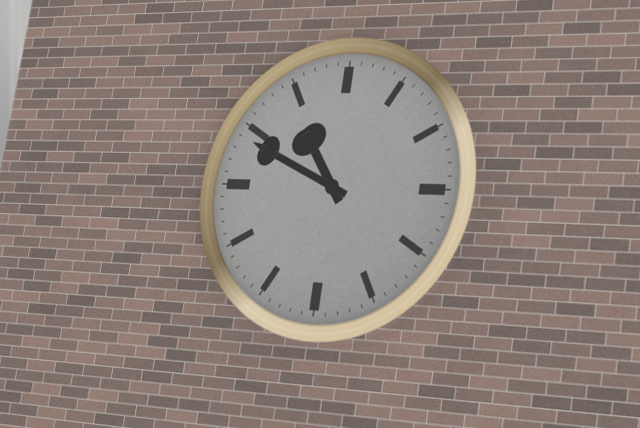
10,49
